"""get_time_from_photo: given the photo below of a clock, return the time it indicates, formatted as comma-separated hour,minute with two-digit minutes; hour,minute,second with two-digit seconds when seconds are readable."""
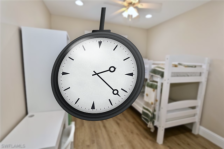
2,22
